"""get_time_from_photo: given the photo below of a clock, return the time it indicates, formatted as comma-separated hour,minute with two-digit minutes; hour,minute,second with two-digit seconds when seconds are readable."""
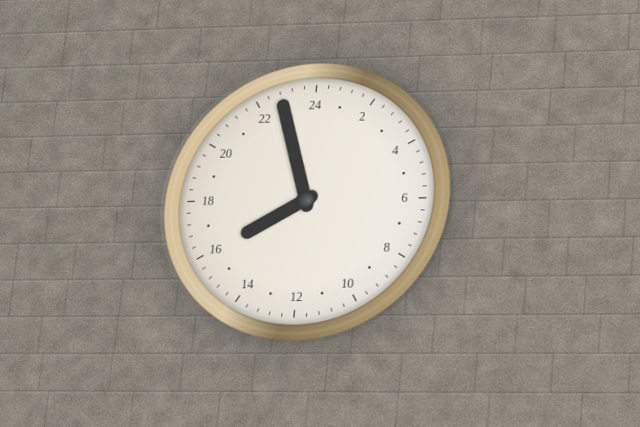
15,57
